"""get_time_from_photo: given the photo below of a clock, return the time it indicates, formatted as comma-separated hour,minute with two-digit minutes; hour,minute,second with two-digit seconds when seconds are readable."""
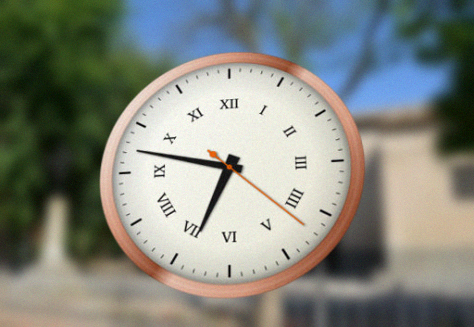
6,47,22
